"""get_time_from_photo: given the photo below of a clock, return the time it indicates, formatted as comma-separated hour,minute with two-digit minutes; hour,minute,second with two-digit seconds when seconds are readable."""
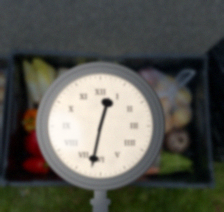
12,32
